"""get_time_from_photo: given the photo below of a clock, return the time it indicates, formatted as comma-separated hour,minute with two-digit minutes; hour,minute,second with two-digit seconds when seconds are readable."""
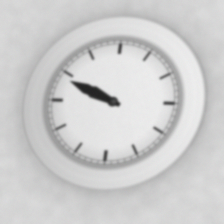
9,49
